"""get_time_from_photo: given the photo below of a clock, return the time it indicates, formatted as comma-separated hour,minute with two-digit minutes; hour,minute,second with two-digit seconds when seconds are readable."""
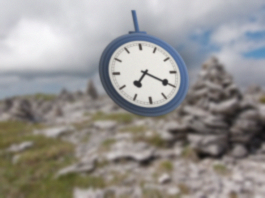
7,20
